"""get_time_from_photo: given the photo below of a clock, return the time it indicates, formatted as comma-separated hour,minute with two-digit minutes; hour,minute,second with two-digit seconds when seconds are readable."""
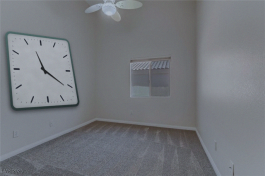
11,21
